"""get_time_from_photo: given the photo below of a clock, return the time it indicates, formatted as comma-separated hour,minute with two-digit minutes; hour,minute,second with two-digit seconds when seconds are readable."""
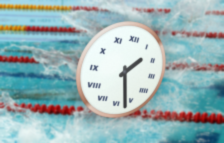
1,27
